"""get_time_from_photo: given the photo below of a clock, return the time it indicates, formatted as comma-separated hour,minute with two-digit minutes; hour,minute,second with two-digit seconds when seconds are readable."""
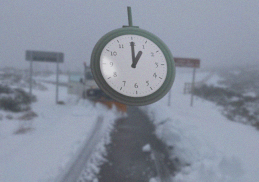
1,00
